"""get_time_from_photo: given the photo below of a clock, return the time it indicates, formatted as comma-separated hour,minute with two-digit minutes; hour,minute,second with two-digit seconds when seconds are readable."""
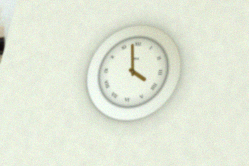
3,58
